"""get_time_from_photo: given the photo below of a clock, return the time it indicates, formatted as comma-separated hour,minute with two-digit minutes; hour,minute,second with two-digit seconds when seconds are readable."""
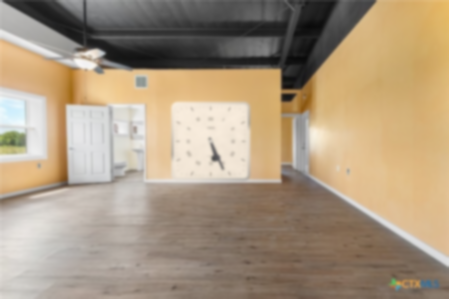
5,26
